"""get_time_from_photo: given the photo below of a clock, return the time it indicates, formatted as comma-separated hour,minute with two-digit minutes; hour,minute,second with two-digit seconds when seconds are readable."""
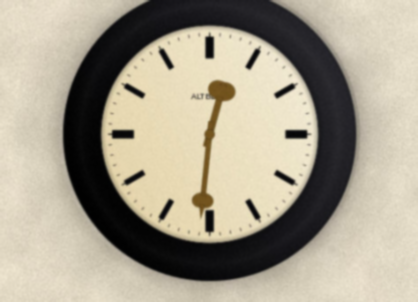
12,31
